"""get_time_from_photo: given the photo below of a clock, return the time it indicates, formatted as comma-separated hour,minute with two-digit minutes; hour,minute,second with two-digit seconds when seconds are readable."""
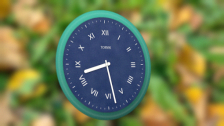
8,28
